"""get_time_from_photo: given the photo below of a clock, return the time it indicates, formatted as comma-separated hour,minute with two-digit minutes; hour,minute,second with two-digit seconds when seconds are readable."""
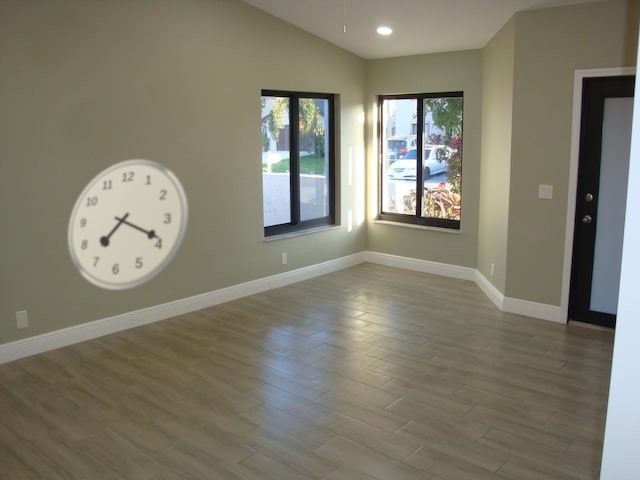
7,19
